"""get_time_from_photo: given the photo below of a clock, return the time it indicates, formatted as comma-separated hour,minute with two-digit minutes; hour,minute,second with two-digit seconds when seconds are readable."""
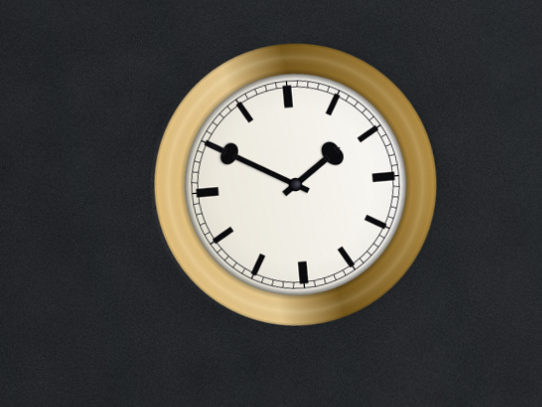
1,50
